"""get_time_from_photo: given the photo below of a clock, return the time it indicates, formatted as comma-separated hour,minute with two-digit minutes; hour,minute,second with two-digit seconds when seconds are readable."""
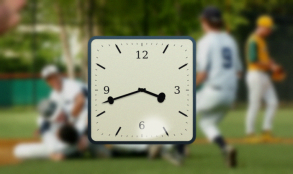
3,42
